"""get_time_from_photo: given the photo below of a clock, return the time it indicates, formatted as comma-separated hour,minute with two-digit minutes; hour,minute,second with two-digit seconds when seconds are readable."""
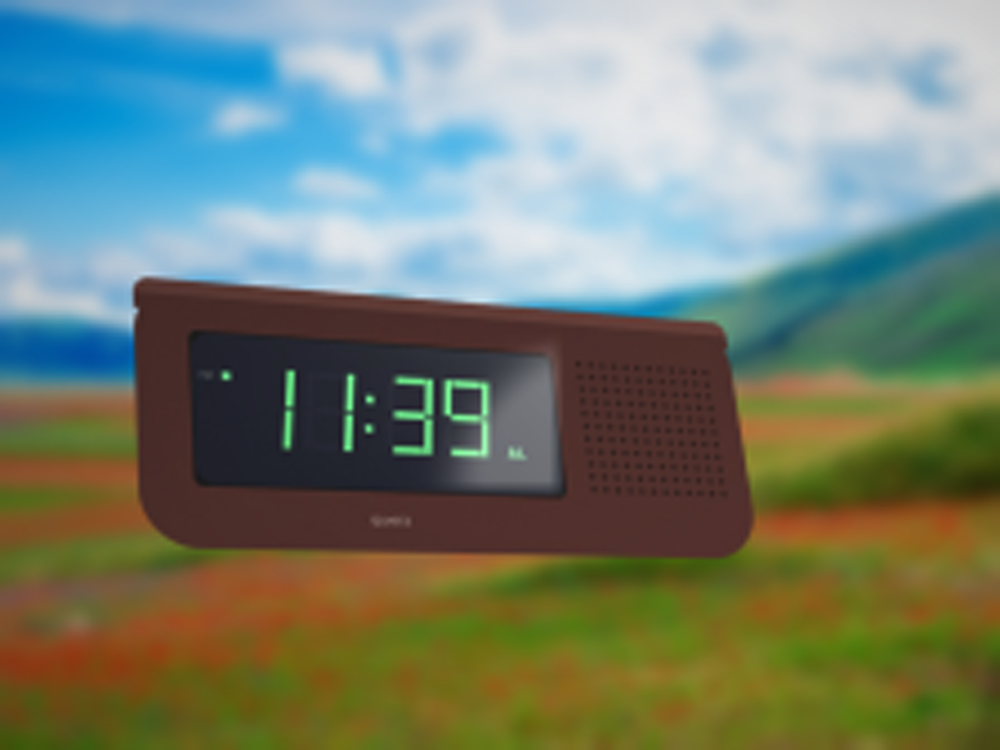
11,39
